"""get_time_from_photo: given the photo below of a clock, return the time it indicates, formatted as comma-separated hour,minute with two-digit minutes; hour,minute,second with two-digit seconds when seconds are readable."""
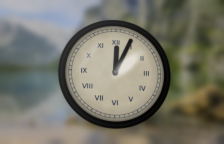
12,04
